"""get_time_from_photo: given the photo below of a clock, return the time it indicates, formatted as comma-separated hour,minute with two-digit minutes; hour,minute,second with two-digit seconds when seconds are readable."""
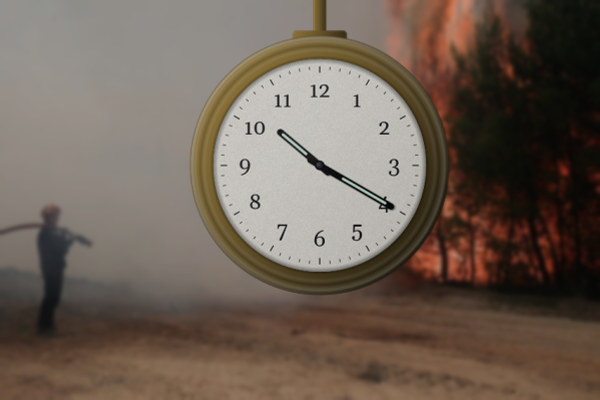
10,20
